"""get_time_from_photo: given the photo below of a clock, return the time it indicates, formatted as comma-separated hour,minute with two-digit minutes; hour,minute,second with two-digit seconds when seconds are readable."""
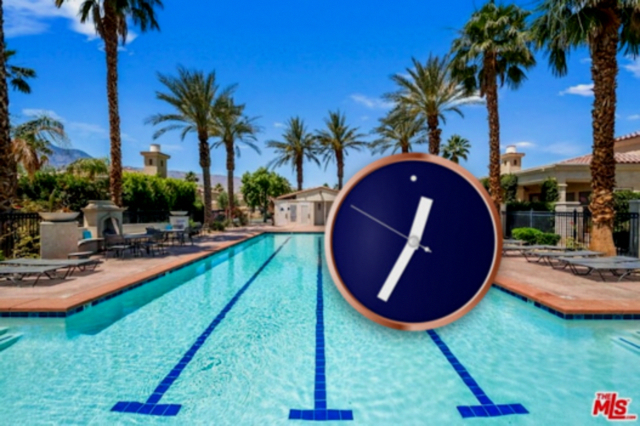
12,34,50
